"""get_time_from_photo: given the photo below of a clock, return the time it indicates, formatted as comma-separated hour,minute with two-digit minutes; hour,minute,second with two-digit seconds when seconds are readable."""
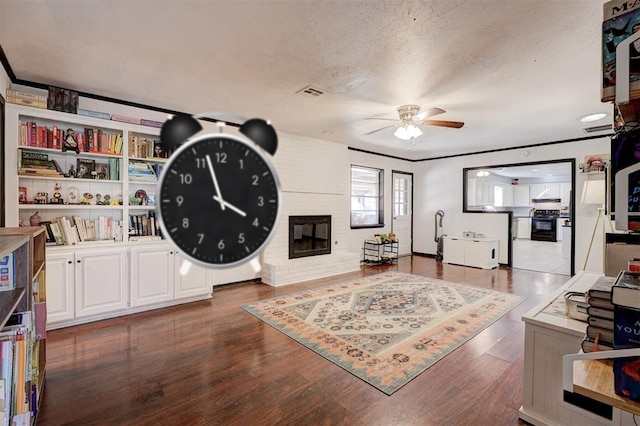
3,57
